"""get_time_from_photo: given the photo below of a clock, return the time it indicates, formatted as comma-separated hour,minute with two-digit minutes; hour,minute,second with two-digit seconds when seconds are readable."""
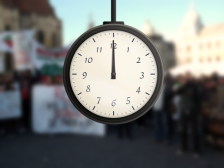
12,00
